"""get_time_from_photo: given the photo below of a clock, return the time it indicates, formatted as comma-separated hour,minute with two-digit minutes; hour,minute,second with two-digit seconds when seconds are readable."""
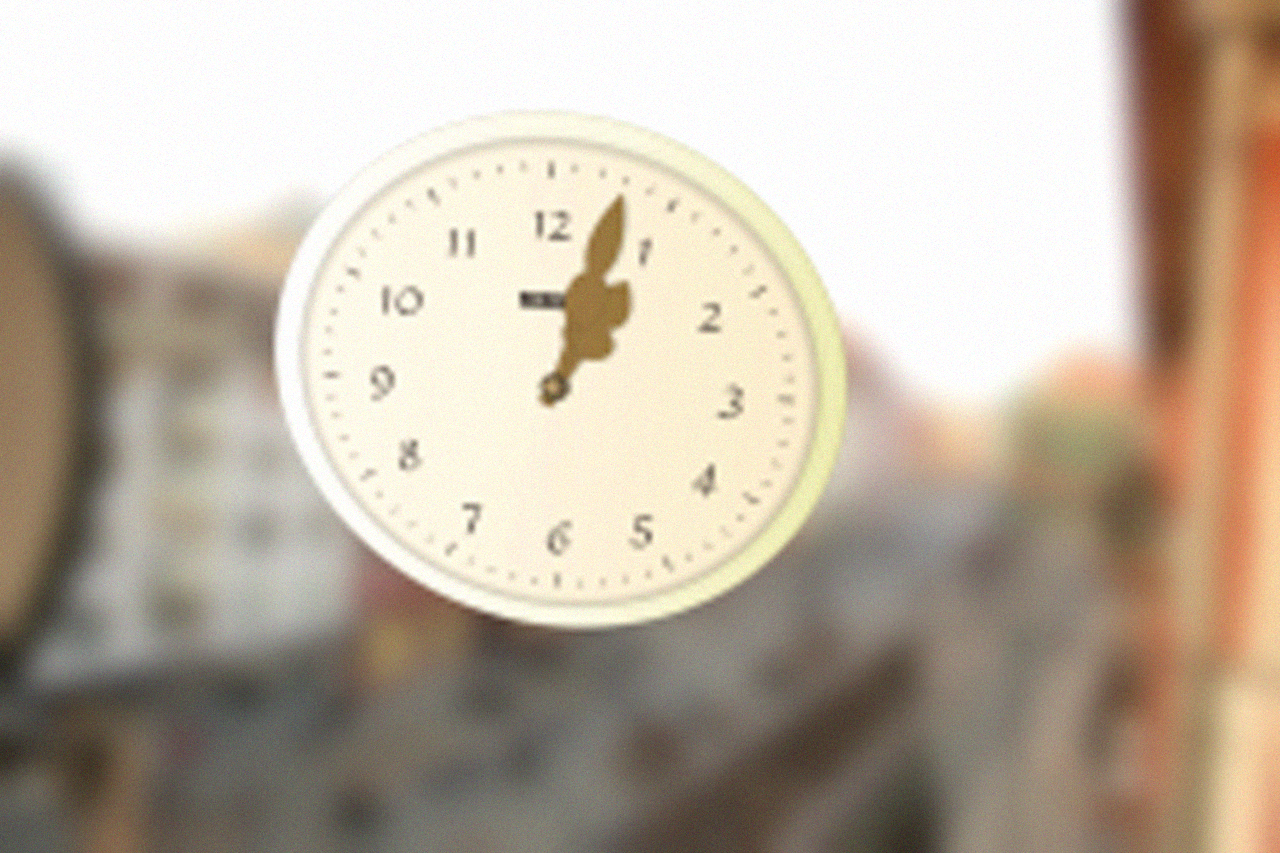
1,03
